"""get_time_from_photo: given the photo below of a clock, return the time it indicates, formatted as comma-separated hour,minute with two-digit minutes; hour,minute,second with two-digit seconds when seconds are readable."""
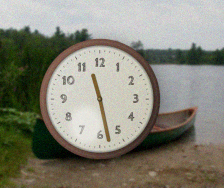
11,28
